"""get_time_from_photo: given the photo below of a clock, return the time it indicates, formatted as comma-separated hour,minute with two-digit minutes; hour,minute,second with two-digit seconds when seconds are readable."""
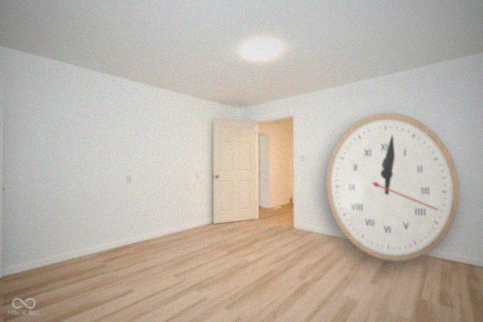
12,01,18
